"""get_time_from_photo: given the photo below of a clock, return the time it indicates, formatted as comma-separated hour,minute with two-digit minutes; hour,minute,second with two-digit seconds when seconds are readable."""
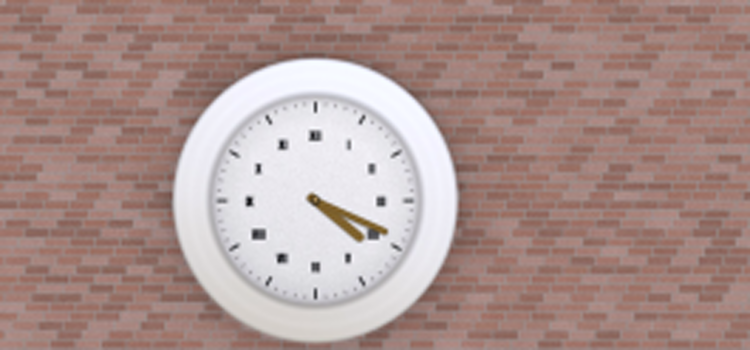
4,19
